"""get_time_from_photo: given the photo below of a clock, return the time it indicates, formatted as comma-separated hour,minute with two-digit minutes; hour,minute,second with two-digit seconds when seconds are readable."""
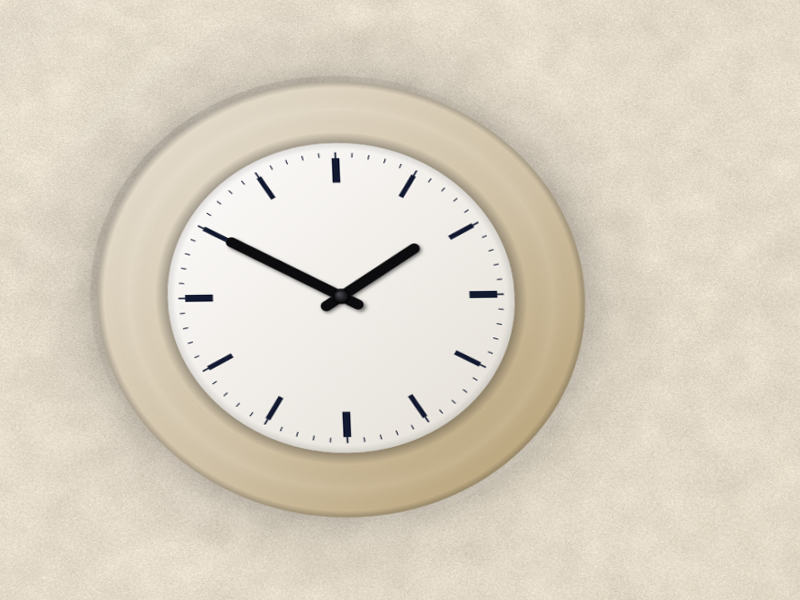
1,50
